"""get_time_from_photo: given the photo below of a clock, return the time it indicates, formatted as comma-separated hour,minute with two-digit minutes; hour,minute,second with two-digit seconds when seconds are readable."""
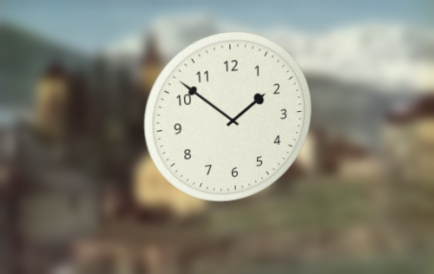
1,52
